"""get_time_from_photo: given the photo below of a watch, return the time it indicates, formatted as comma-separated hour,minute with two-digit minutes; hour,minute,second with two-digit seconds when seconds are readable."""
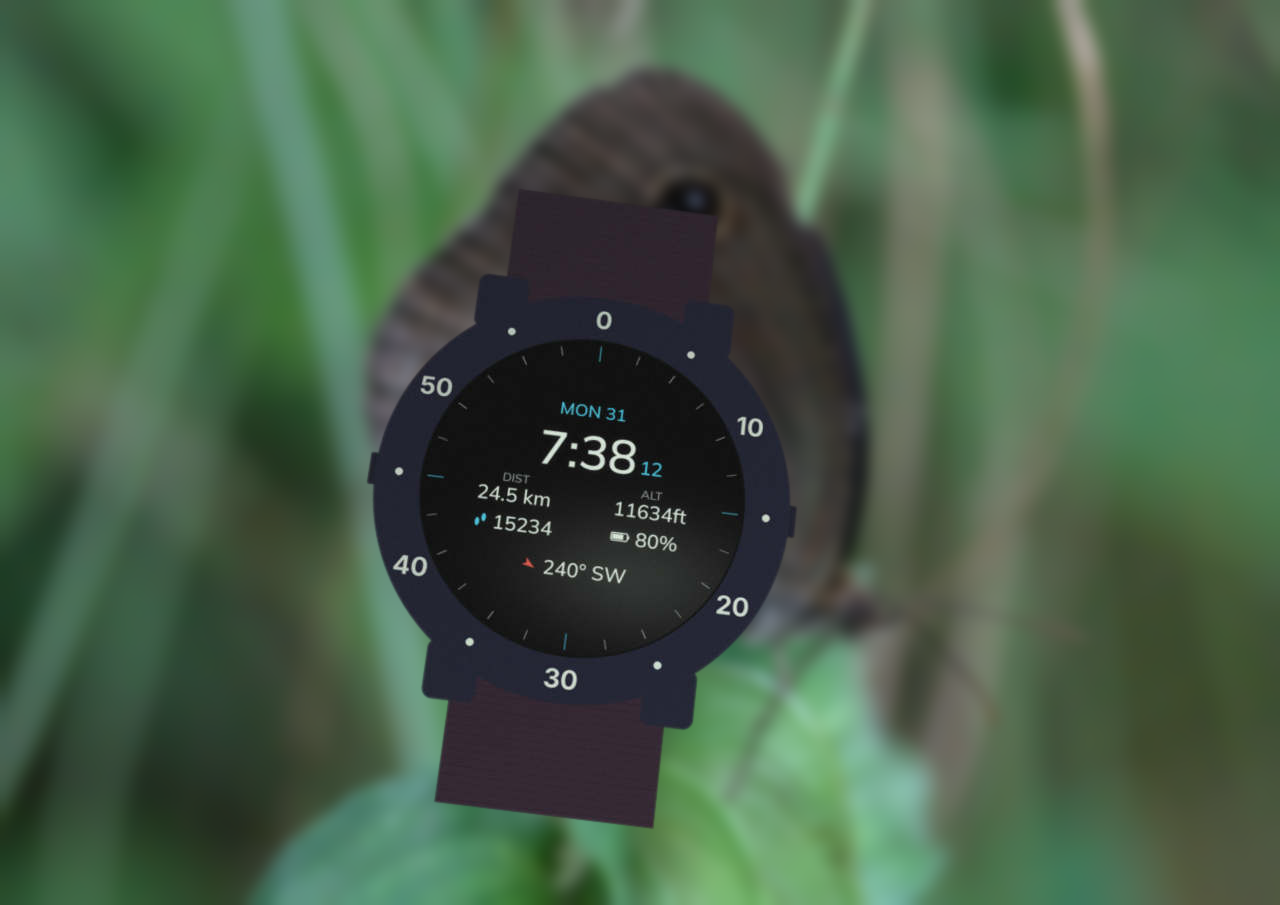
7,38,12
